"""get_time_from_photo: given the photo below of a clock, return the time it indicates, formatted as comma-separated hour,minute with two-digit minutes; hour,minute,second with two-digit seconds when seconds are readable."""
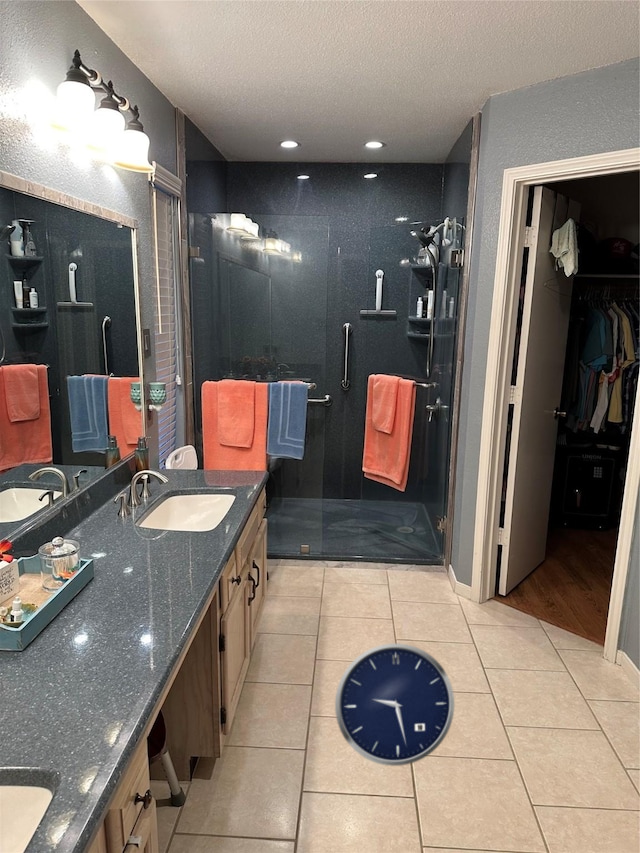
9,28
